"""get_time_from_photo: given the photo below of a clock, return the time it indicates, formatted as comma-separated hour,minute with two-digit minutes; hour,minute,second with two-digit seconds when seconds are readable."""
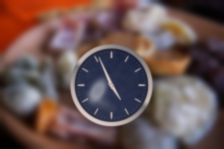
4,56
